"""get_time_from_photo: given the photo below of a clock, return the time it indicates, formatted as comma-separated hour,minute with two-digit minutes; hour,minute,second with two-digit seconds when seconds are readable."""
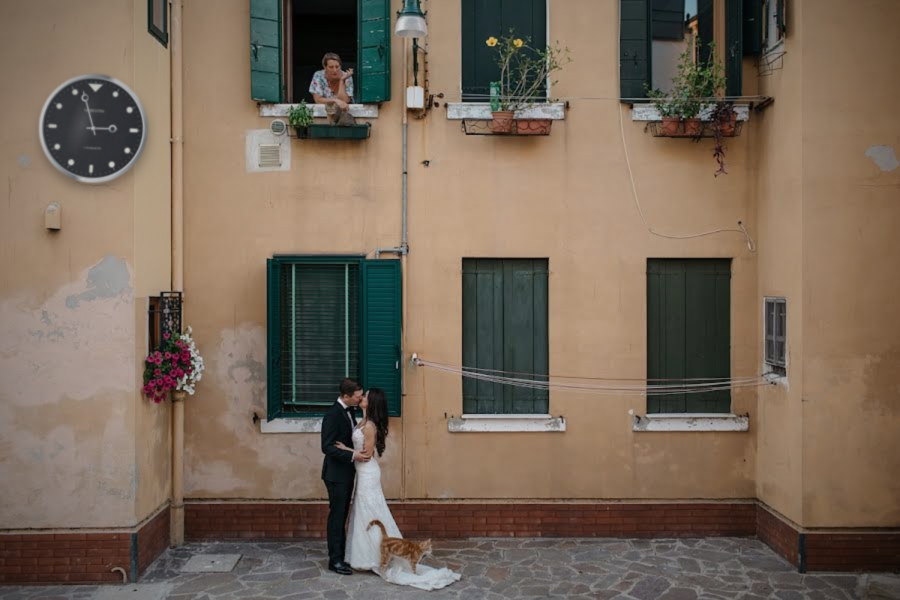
2,57
